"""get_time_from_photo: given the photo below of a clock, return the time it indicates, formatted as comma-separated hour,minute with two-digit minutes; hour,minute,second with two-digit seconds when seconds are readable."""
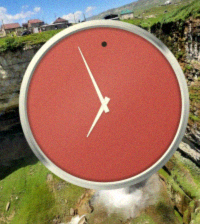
6,56
